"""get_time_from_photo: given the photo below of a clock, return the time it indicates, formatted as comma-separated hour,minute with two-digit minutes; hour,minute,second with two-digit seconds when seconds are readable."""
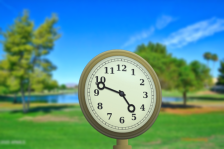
4,48
